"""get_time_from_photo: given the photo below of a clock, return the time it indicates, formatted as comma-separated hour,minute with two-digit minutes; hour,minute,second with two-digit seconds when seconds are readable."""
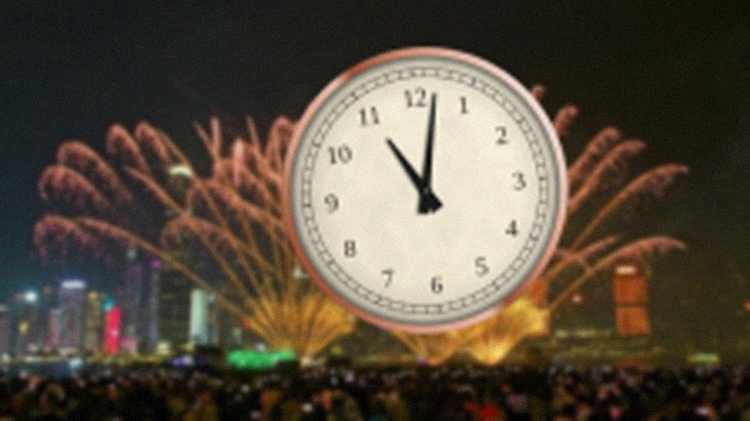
11,02
